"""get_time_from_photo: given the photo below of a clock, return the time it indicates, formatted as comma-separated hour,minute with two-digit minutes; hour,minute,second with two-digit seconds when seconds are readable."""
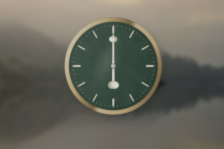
6,00
